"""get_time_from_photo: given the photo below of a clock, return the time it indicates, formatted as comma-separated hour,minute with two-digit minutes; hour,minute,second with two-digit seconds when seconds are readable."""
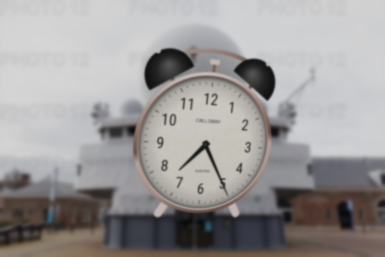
7,25
